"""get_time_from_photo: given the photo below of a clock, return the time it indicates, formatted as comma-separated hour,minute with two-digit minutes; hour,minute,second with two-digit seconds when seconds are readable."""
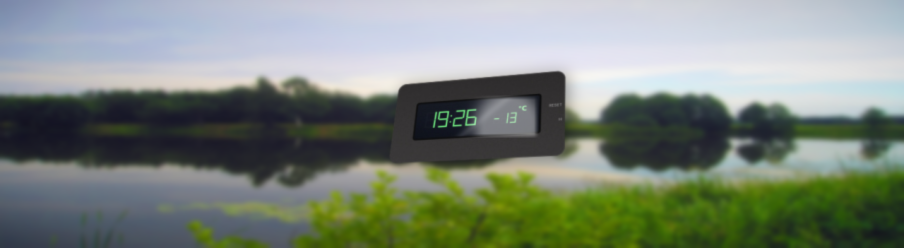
19,26
